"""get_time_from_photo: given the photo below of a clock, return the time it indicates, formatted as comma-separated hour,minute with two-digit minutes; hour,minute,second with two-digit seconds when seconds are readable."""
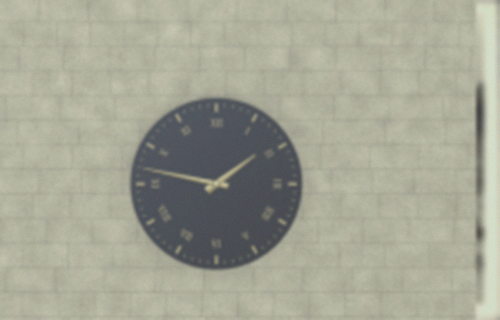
1,47
